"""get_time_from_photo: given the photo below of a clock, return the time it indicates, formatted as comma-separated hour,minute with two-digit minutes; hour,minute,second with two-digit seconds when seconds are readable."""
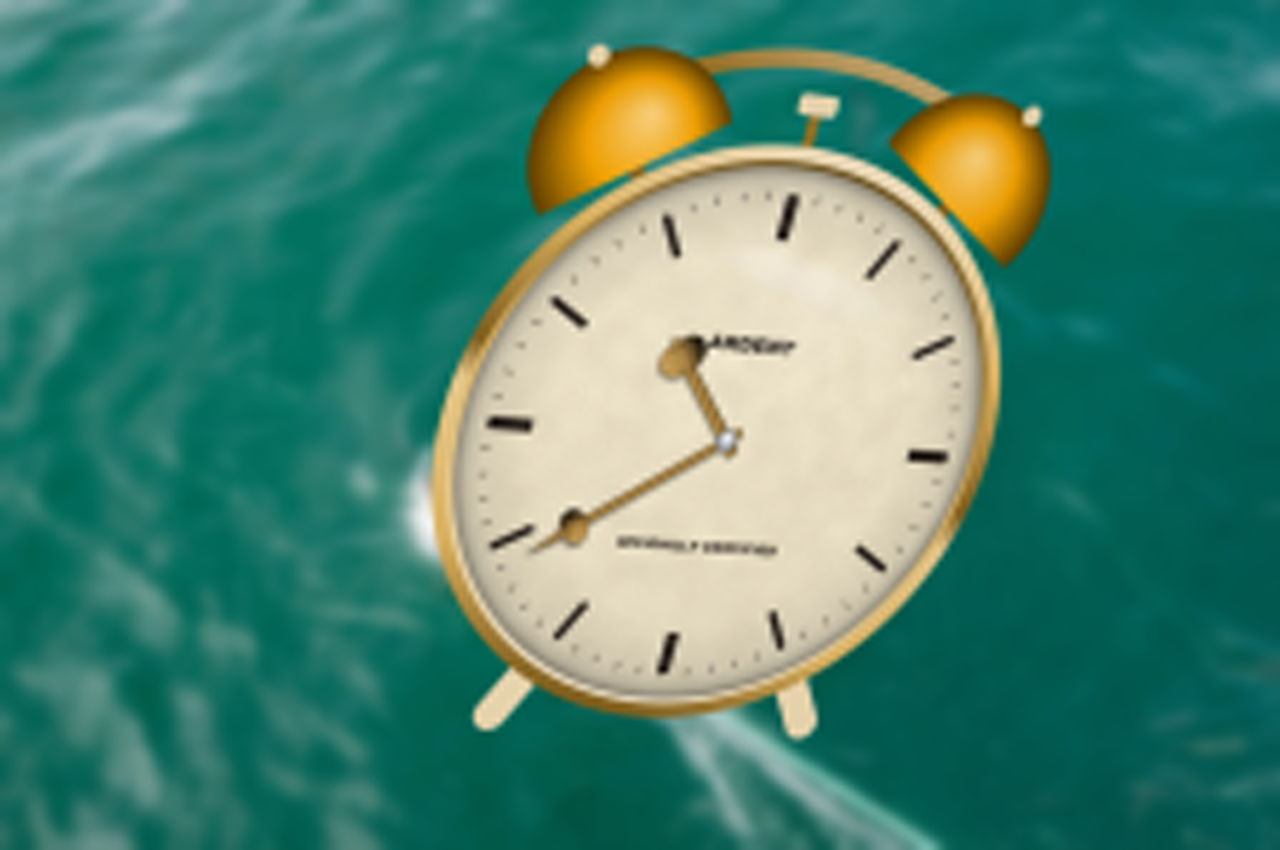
10,39
